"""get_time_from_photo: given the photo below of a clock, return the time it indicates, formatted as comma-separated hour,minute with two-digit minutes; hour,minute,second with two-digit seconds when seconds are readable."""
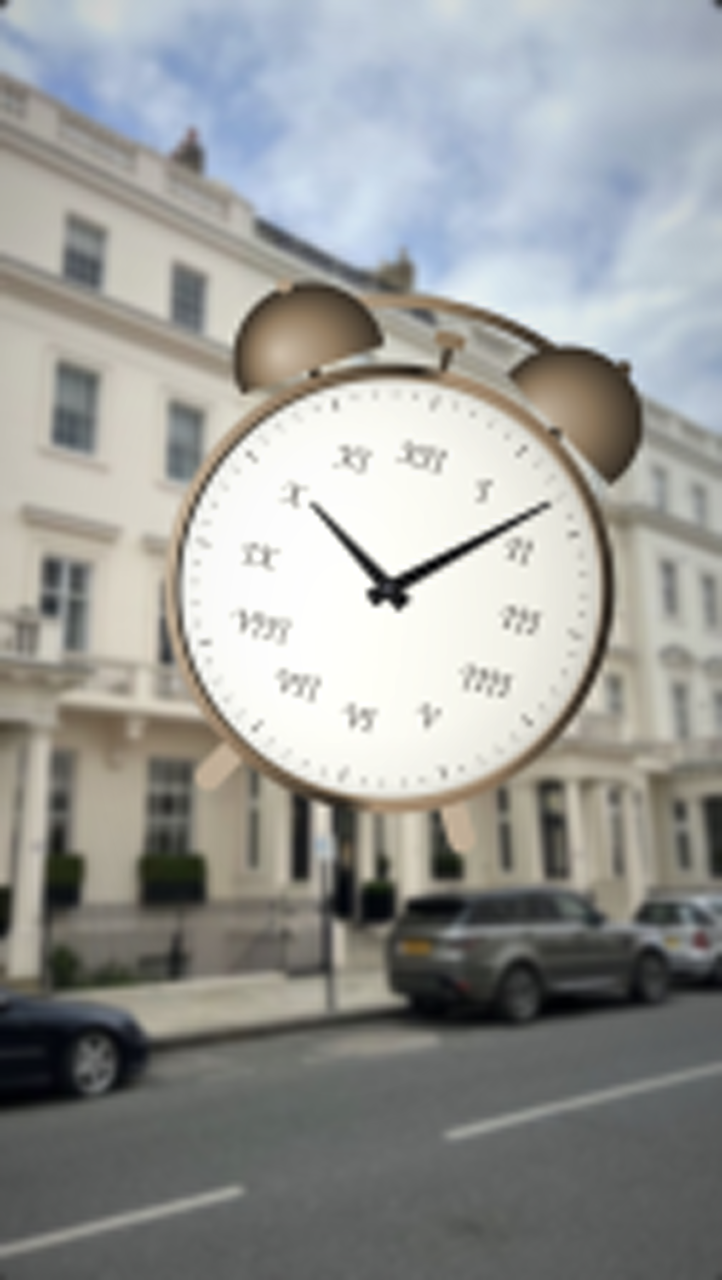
10,08
